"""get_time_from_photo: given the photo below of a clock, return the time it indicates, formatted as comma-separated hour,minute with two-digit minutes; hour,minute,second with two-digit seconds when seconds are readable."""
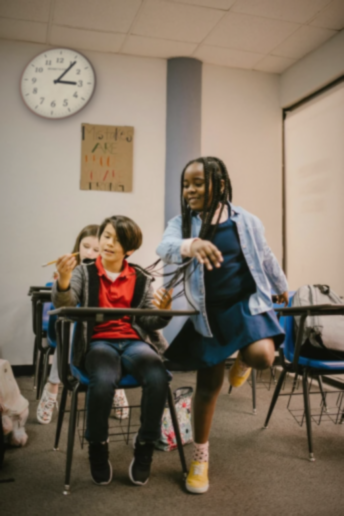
3,06
